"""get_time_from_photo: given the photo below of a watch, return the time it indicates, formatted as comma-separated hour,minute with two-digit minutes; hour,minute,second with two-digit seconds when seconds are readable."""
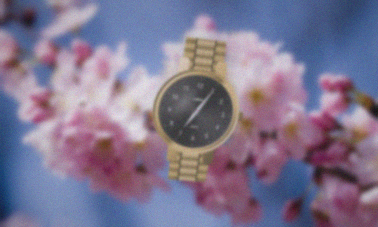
7,05
